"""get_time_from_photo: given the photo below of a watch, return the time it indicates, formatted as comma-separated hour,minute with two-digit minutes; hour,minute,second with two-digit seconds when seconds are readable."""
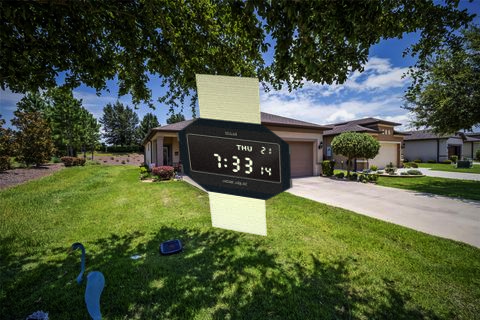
7,33,14
